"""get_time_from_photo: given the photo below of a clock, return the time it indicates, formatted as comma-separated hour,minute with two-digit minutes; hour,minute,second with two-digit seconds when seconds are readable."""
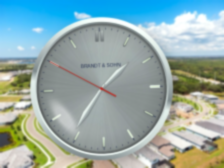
1,35,50
